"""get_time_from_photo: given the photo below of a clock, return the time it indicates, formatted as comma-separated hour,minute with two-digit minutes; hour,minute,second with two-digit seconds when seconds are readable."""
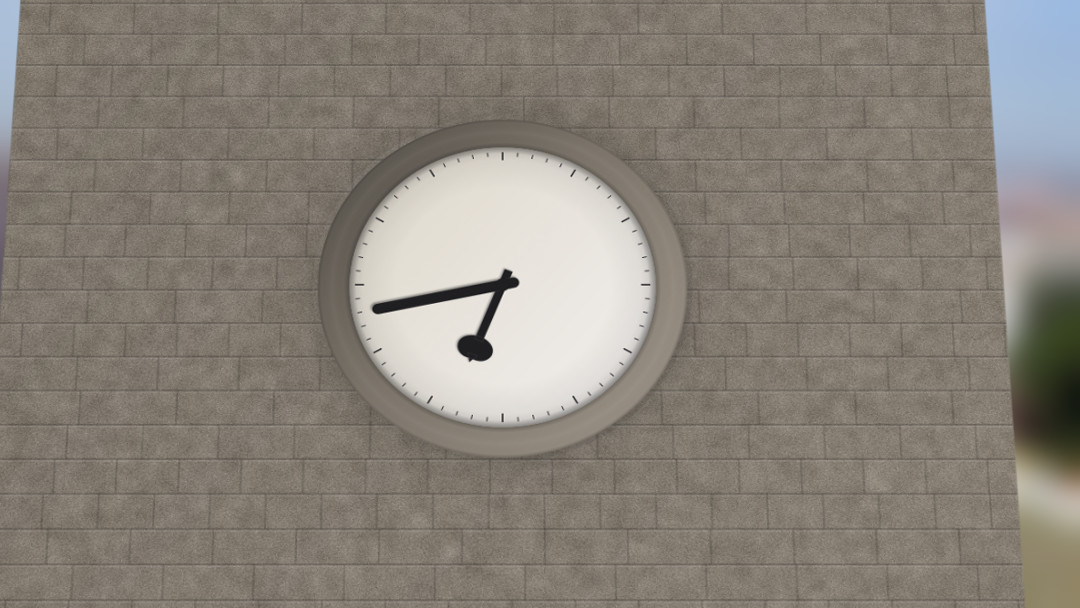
6,43
